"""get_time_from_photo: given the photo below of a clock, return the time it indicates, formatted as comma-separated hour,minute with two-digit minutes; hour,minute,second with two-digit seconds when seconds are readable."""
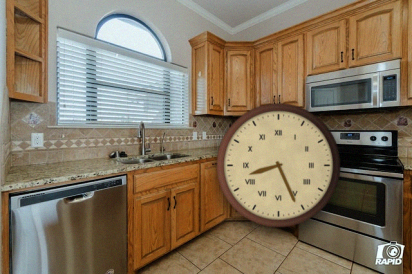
8,26
